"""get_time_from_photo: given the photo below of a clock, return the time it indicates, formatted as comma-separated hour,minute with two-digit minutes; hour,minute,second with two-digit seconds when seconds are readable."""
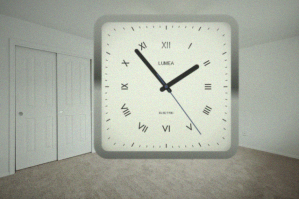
1,53,24
